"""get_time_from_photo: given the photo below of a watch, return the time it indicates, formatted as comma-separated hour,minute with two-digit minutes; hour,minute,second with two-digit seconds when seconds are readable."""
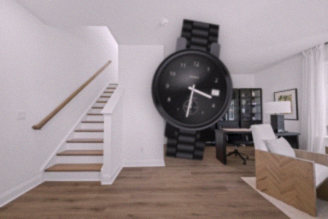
3,31
